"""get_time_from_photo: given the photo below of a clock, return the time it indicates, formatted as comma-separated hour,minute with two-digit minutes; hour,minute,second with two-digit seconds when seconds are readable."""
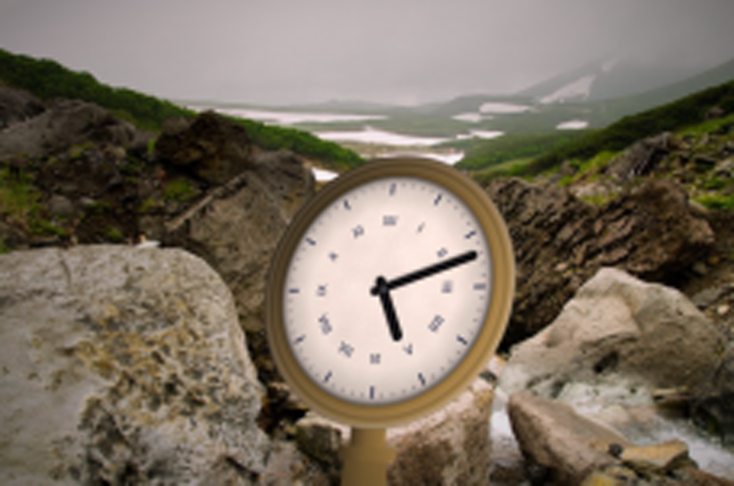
5,12
